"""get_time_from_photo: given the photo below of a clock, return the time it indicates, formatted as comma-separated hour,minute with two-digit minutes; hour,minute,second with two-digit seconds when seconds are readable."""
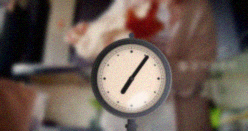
7,06
